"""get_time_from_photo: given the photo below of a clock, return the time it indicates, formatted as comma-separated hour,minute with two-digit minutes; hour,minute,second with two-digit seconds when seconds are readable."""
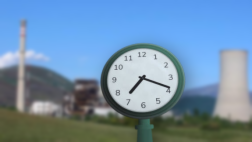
7,19
